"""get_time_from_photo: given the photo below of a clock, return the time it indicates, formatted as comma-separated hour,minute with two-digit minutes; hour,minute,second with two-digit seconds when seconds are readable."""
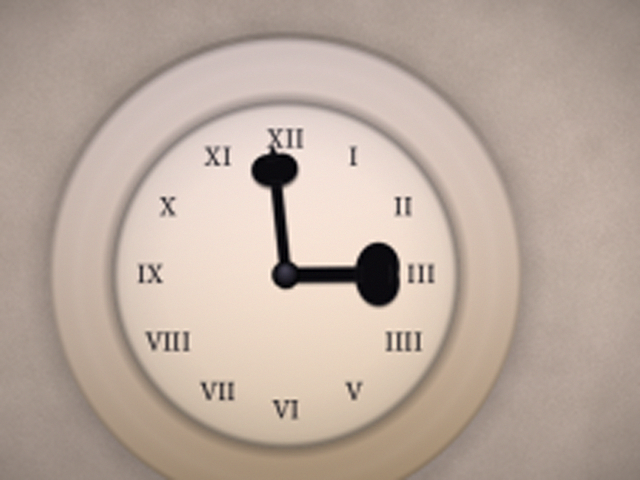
2,59
